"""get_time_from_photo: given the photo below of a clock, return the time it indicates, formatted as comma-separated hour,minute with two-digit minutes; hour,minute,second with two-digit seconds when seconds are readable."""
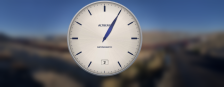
1,05
